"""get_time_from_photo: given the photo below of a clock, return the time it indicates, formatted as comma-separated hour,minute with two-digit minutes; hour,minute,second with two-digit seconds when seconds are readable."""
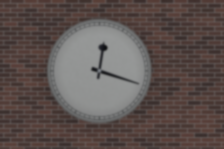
12,18
